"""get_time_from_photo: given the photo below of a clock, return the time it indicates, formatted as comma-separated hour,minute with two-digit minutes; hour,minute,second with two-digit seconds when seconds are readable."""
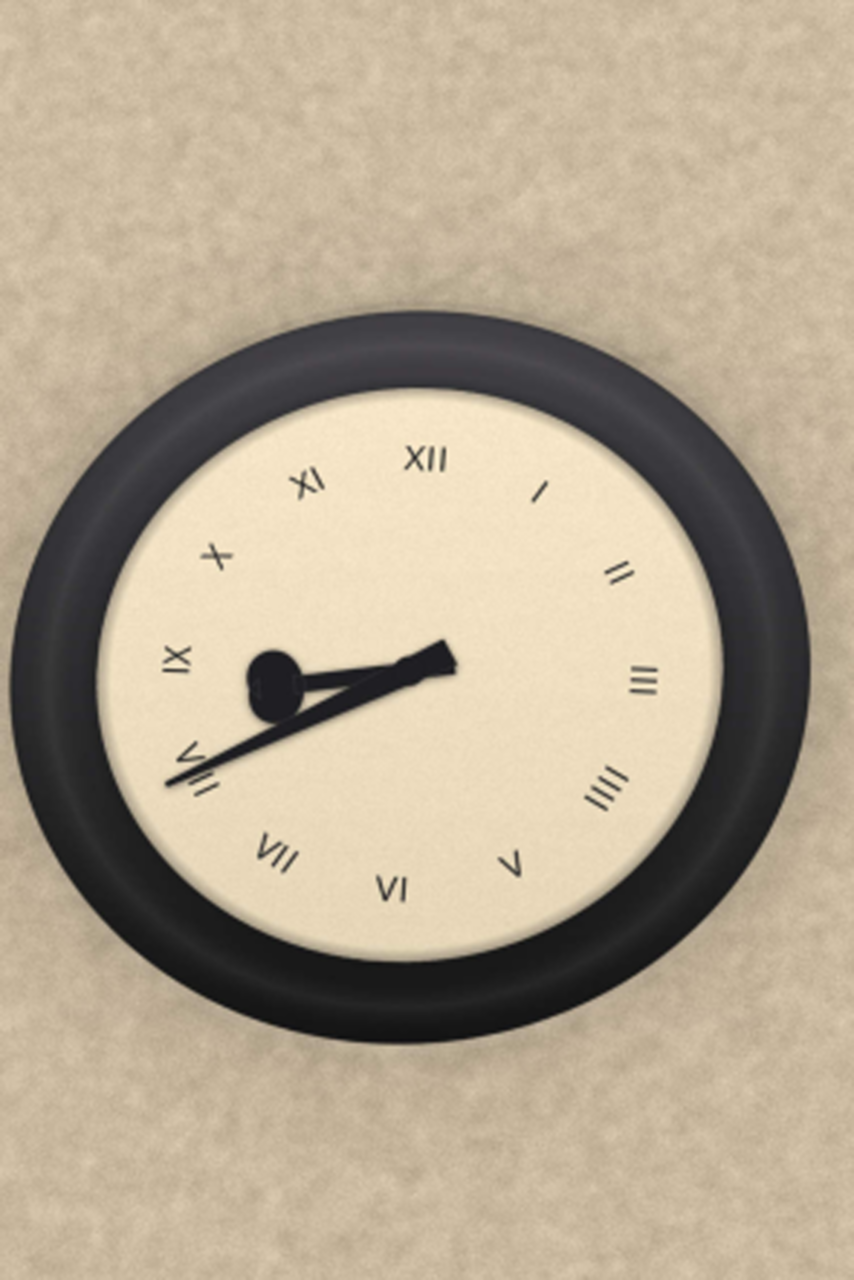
8,40
